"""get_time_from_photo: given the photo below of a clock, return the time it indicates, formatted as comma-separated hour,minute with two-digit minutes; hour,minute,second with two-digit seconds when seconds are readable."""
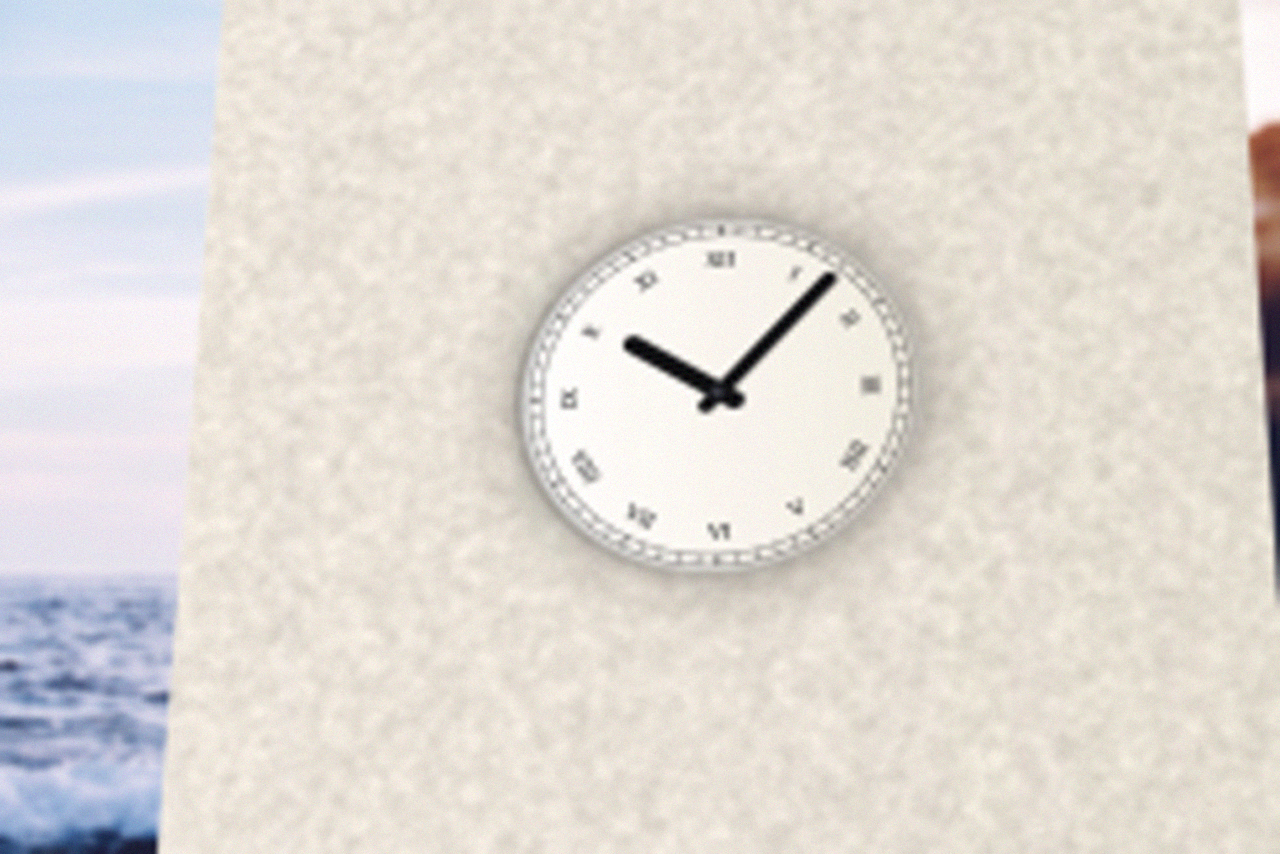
10,07
